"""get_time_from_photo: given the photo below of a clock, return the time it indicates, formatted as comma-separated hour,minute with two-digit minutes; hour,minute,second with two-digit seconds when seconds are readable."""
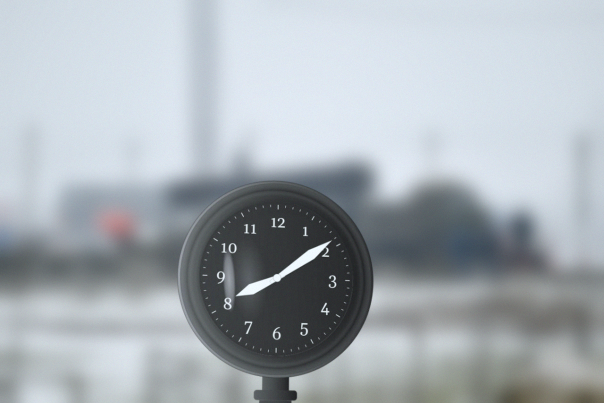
8,09
